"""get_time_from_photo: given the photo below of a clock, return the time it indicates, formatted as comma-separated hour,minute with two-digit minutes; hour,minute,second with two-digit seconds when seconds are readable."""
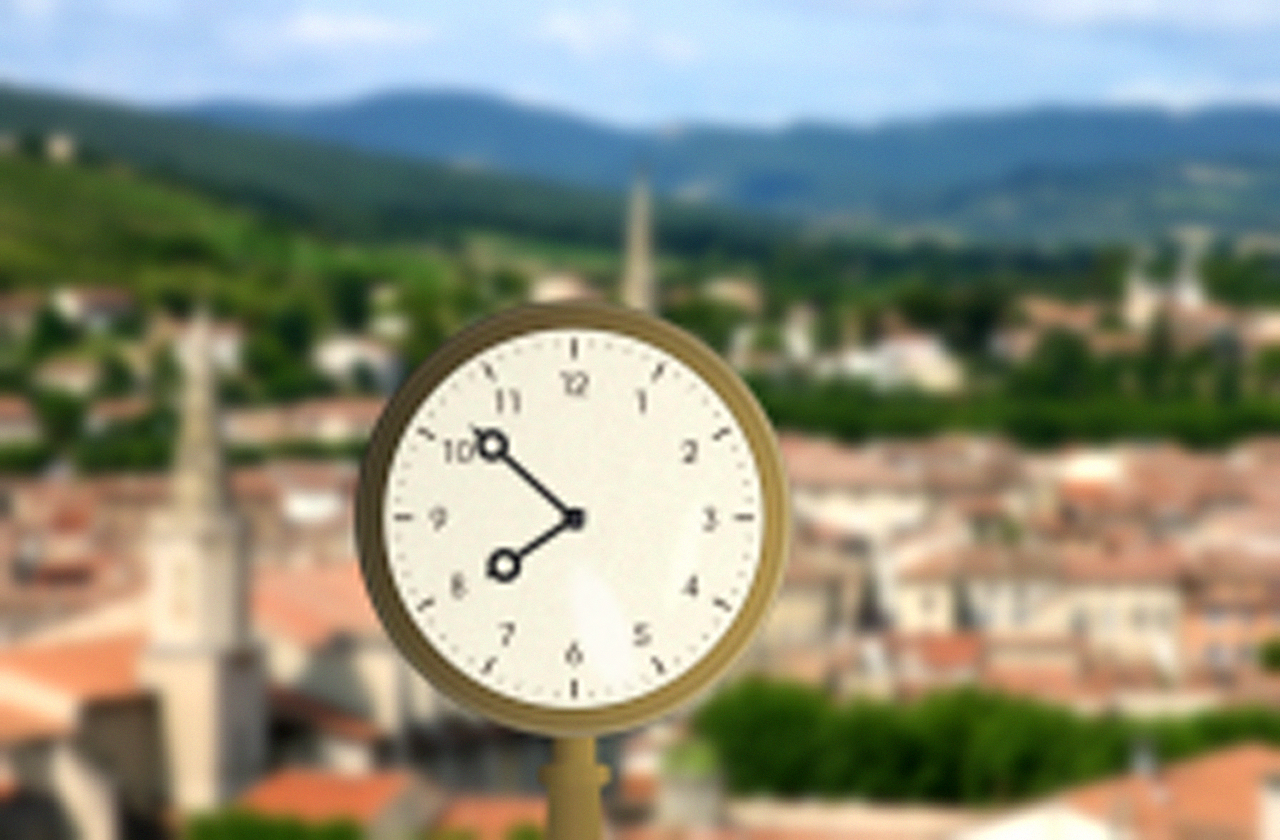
7,52
